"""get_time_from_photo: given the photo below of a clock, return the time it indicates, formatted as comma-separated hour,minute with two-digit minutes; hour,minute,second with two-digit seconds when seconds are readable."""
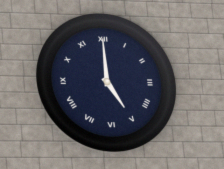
5,00
